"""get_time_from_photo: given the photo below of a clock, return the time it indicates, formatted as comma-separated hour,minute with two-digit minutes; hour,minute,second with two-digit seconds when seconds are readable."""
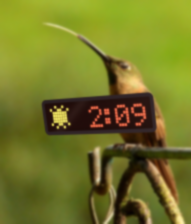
2,09
